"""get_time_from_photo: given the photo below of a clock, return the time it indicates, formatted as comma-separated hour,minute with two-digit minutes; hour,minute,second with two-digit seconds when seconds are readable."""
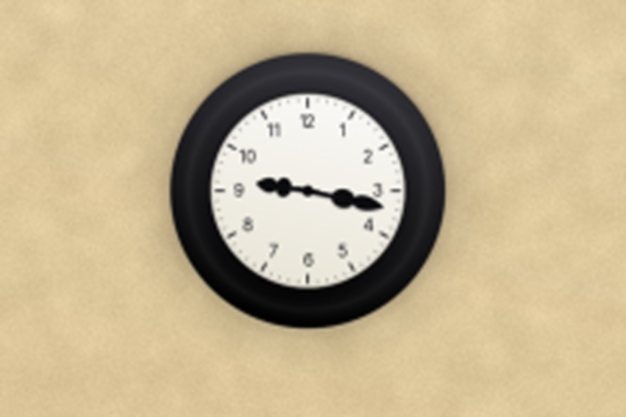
9,17
